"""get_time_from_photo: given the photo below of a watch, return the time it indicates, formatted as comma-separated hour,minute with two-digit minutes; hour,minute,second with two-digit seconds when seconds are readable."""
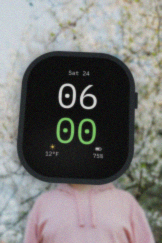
6,00
